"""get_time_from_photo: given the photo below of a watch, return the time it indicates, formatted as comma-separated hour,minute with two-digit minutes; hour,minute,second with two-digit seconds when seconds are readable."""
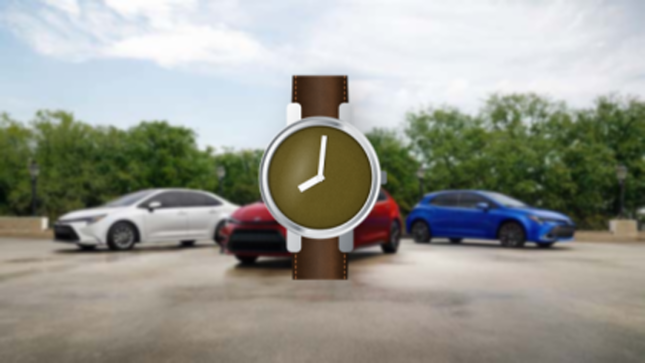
8,01
